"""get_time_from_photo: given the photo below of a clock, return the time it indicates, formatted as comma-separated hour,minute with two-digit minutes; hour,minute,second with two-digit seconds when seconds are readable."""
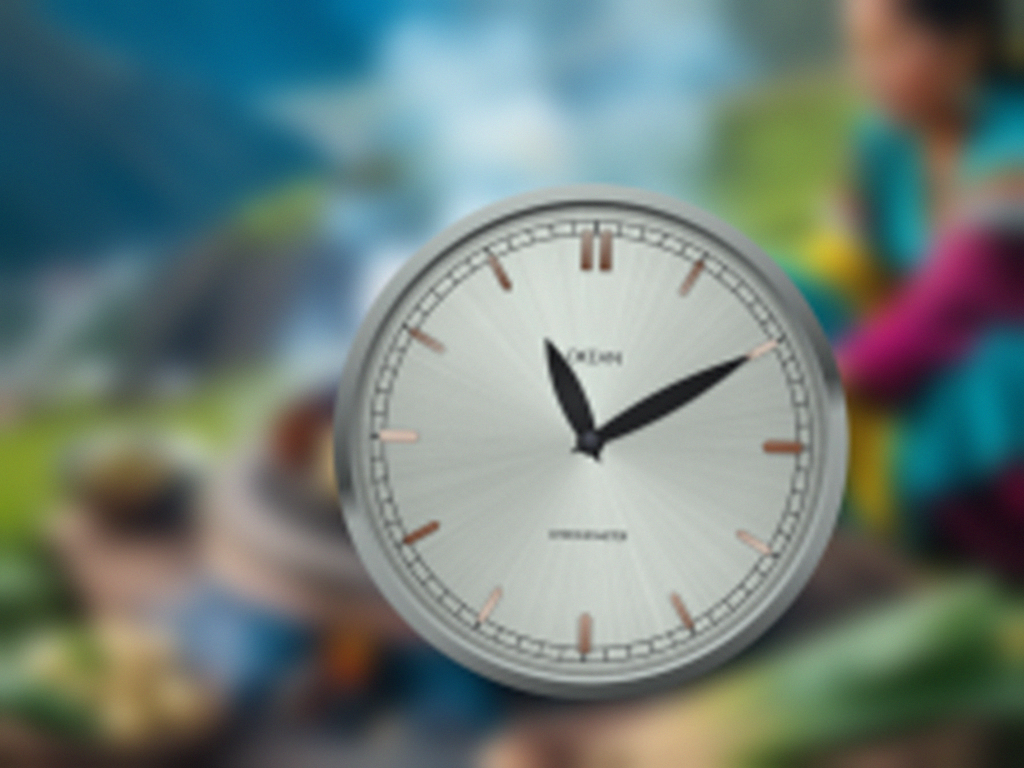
11,10
